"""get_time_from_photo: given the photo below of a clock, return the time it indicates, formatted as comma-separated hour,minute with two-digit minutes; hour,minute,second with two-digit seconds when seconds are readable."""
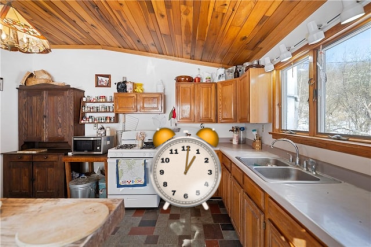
1,01
